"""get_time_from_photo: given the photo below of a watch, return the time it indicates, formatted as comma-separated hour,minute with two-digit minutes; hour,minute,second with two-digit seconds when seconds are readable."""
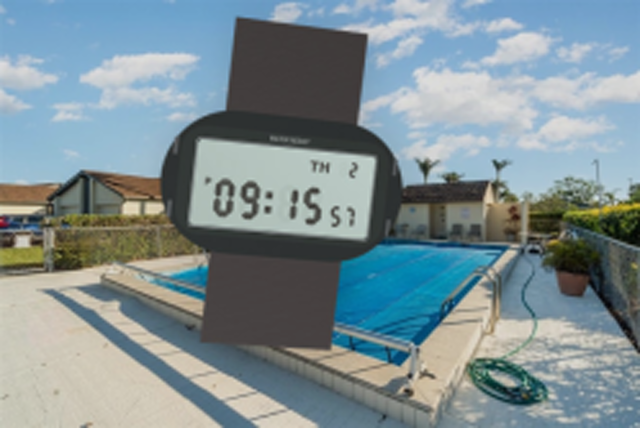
9,15,57
